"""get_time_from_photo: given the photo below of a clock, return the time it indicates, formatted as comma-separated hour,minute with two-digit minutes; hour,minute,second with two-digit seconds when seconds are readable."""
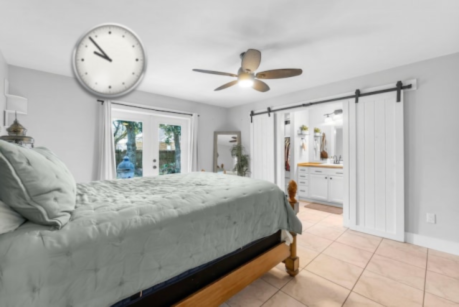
9,53
